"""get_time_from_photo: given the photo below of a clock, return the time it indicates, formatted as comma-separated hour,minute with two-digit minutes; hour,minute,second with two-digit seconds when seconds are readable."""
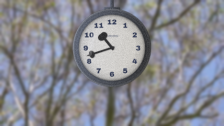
10,42
